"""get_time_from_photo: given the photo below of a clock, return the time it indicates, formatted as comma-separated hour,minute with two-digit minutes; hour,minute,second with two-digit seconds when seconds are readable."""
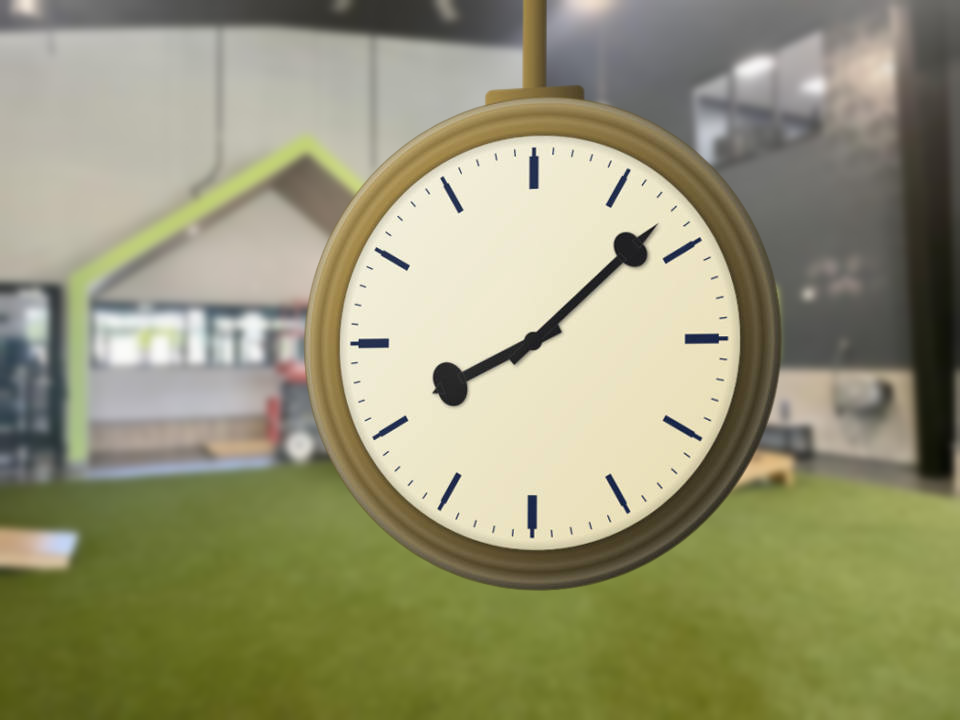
8,08
